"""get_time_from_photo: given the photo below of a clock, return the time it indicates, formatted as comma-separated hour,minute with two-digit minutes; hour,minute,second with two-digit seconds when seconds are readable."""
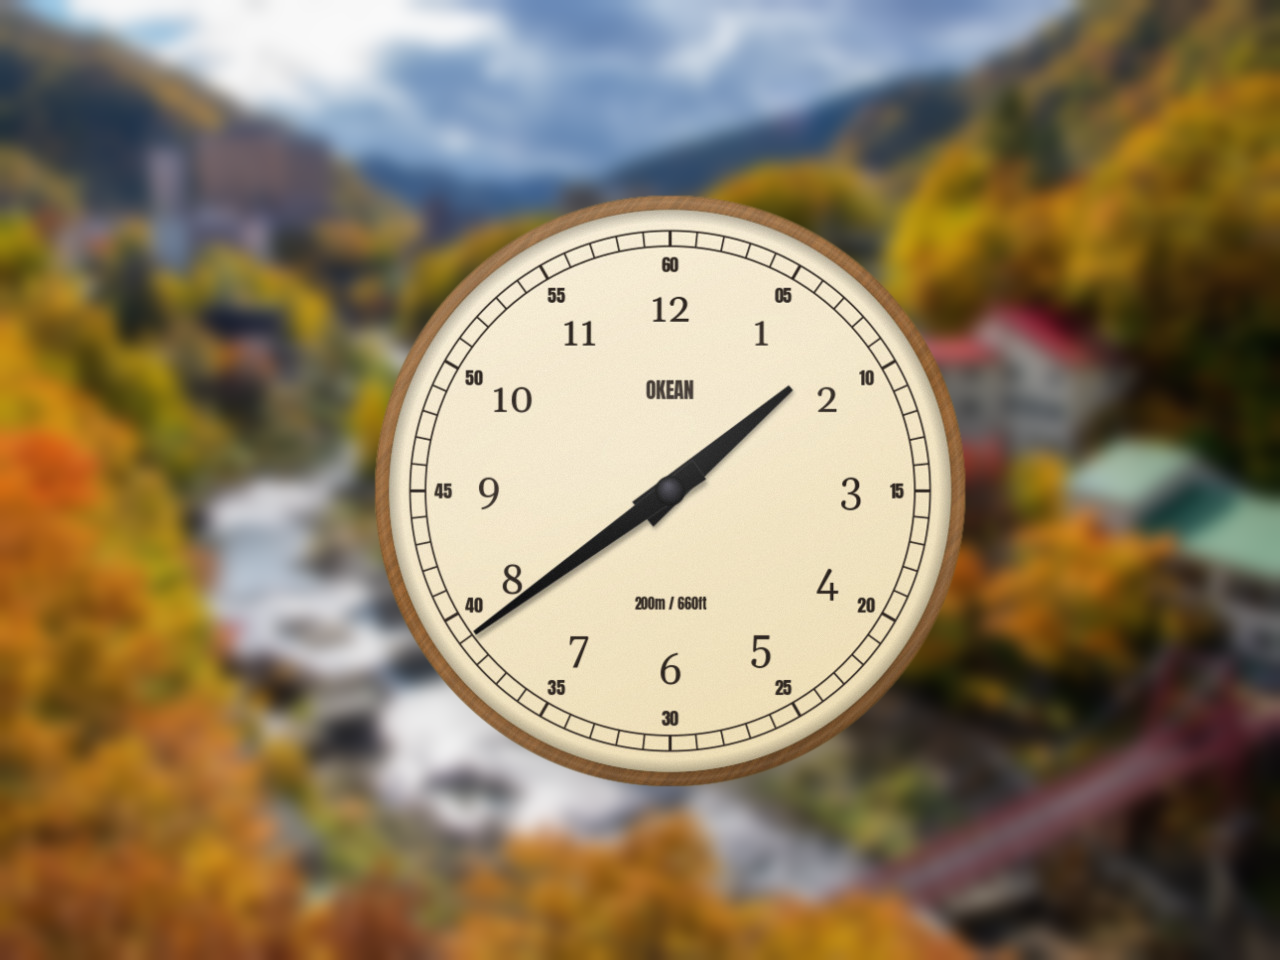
1,39
